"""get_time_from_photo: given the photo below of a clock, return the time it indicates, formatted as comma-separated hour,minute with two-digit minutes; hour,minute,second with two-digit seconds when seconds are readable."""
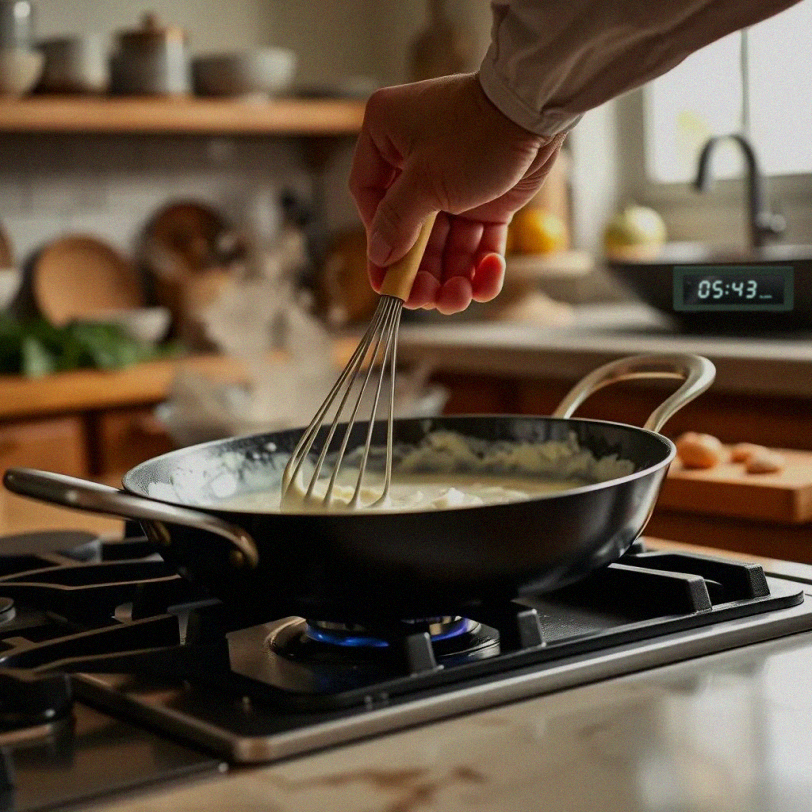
5,43
